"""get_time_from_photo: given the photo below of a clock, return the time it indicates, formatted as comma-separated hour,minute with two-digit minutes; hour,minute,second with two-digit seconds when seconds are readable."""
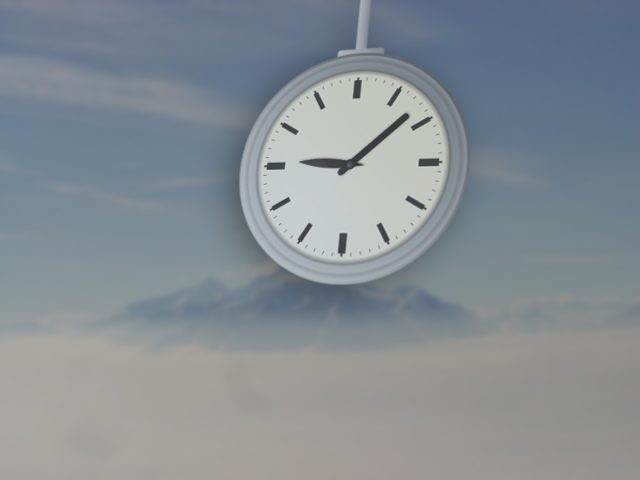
9,08
